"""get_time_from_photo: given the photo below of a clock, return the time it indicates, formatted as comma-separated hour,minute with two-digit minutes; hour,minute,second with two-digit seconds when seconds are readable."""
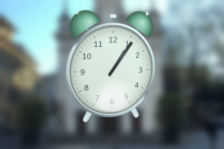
1,06
